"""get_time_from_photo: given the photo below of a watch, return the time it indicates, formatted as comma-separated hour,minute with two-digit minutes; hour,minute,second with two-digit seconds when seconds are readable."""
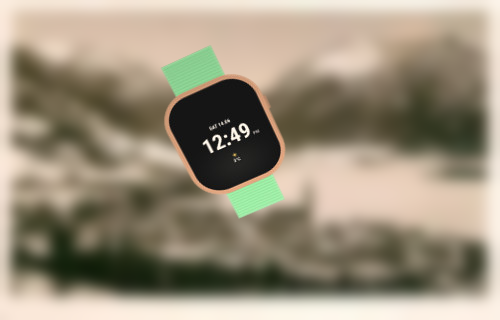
12,49
